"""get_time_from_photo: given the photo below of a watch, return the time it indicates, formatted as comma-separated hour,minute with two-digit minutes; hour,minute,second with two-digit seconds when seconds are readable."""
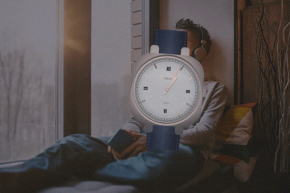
1,04
